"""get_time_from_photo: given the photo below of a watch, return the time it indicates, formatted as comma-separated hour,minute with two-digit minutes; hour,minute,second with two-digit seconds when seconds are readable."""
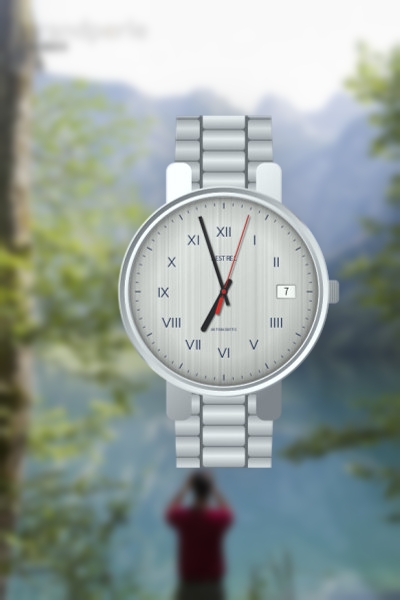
6,57,03
